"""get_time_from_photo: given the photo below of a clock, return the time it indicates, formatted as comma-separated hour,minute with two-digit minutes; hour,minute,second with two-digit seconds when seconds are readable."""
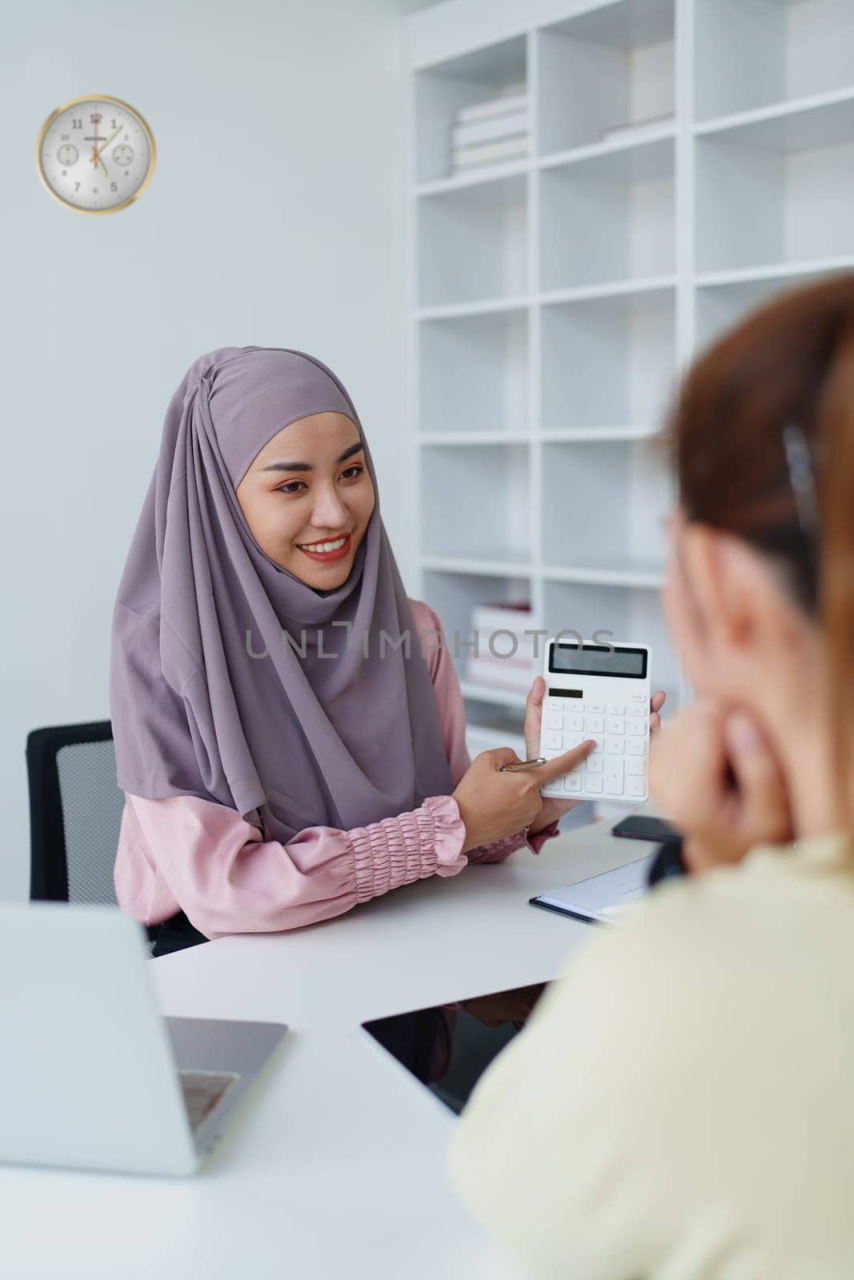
5,07
